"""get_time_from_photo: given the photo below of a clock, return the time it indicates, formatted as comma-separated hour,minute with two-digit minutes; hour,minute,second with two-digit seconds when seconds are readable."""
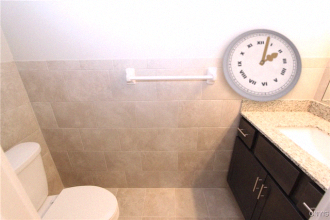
2,03
